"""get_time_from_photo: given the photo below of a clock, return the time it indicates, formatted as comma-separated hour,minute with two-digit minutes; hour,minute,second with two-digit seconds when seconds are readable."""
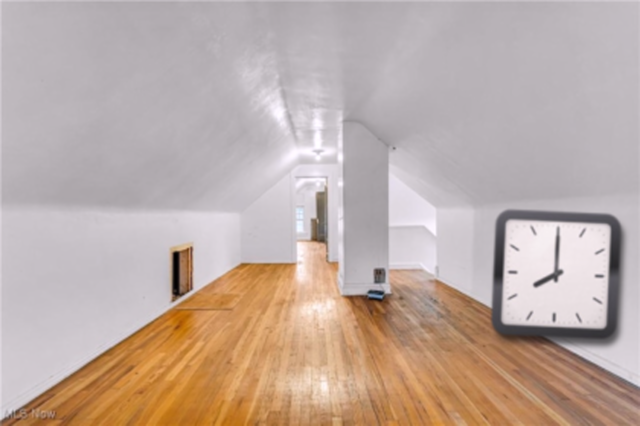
8,00
